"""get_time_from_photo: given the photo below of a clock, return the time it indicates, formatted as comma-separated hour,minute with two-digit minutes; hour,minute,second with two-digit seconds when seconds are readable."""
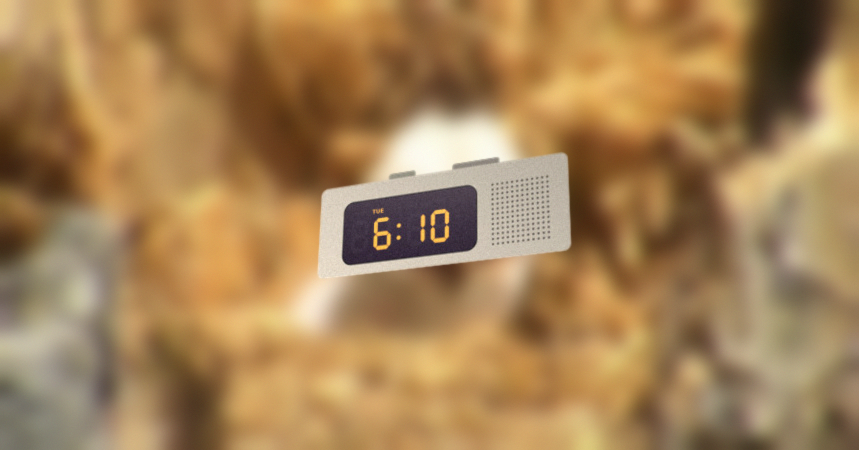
6,10
